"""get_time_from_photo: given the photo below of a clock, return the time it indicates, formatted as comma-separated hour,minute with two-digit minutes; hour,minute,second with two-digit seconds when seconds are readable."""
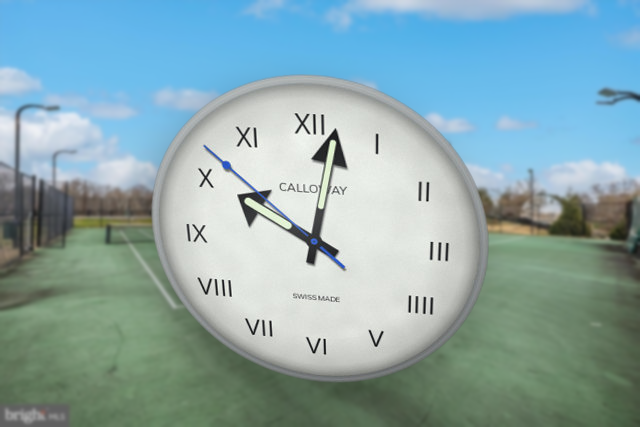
10,01,52
